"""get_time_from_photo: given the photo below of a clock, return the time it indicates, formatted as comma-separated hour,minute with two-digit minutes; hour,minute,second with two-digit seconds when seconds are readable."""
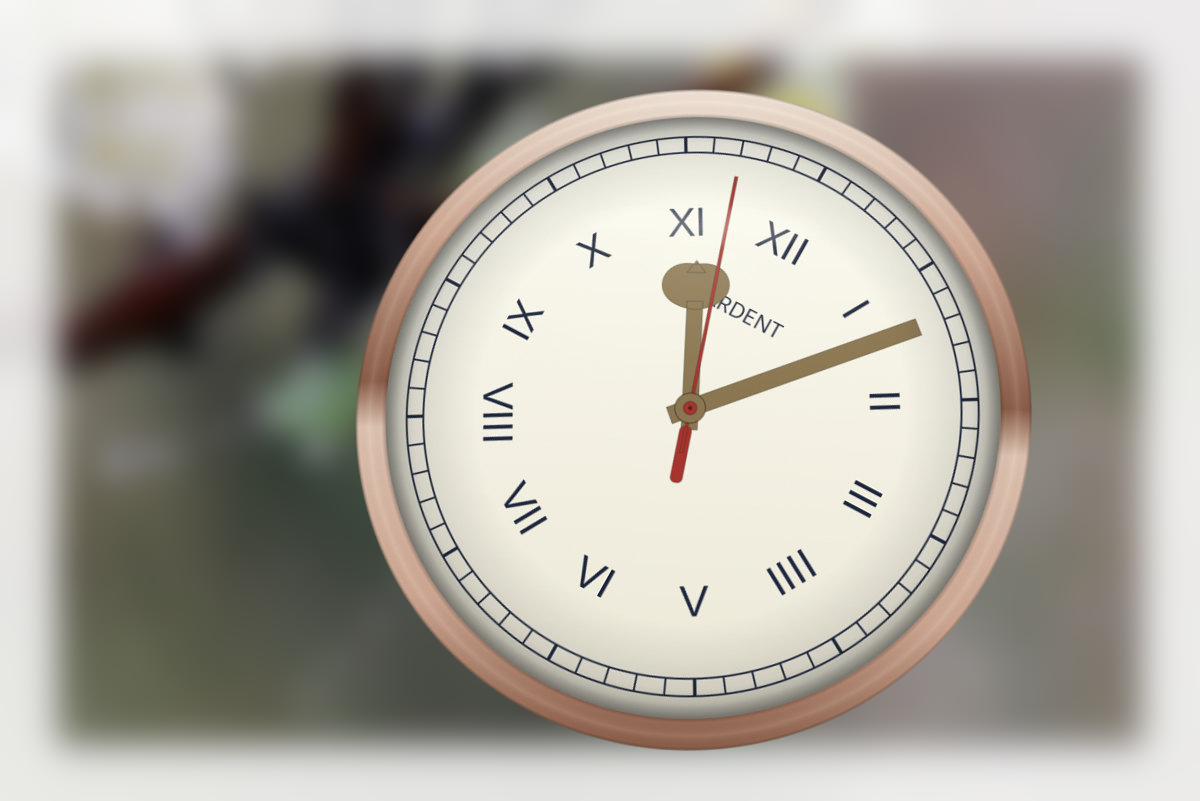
11,06,57
